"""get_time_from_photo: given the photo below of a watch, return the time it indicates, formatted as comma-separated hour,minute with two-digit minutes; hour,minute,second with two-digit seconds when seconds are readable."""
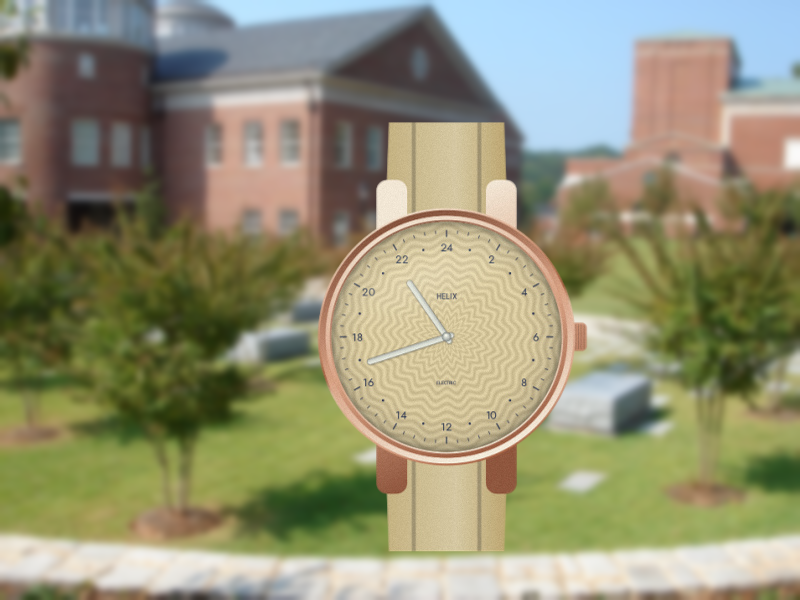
21,42
